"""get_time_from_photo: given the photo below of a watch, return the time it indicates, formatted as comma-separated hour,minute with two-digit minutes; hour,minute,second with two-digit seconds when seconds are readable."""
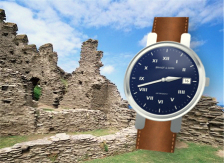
2,42
